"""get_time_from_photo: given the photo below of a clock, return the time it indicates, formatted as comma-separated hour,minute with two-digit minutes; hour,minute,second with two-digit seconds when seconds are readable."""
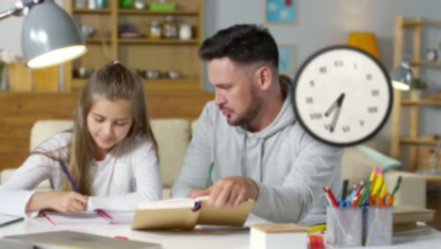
7,34
